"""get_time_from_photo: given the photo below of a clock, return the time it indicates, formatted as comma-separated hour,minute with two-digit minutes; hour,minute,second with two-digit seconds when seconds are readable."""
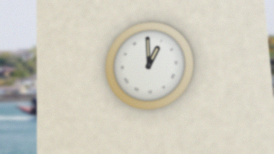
1,00
